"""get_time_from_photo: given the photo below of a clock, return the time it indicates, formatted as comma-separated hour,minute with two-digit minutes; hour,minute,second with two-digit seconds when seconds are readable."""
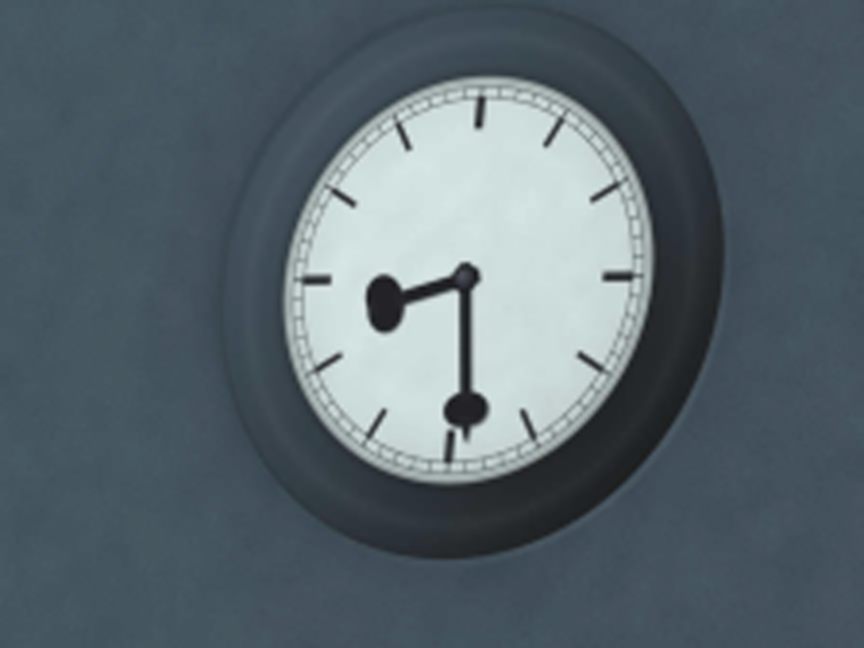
8,29
